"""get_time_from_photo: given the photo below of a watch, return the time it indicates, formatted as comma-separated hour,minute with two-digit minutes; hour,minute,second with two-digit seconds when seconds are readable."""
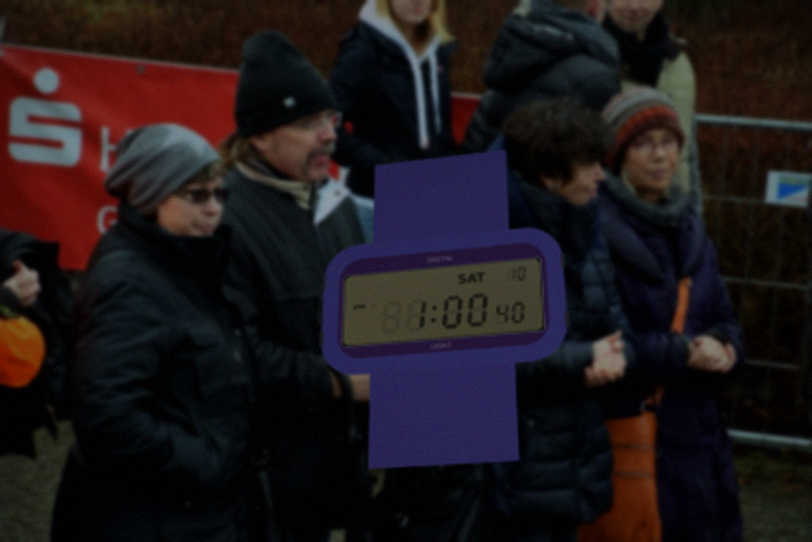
1,00,40
